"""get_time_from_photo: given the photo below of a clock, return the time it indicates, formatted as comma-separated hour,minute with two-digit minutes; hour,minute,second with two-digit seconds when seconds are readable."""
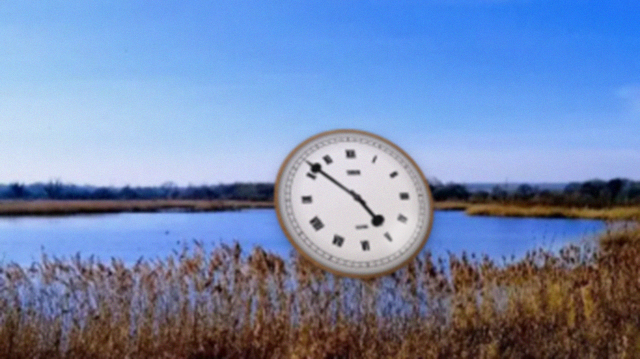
4,52
